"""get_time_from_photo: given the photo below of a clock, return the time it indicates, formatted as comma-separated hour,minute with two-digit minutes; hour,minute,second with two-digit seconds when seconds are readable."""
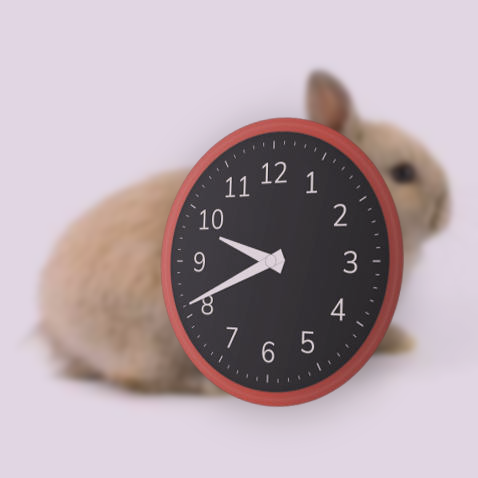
9,41
